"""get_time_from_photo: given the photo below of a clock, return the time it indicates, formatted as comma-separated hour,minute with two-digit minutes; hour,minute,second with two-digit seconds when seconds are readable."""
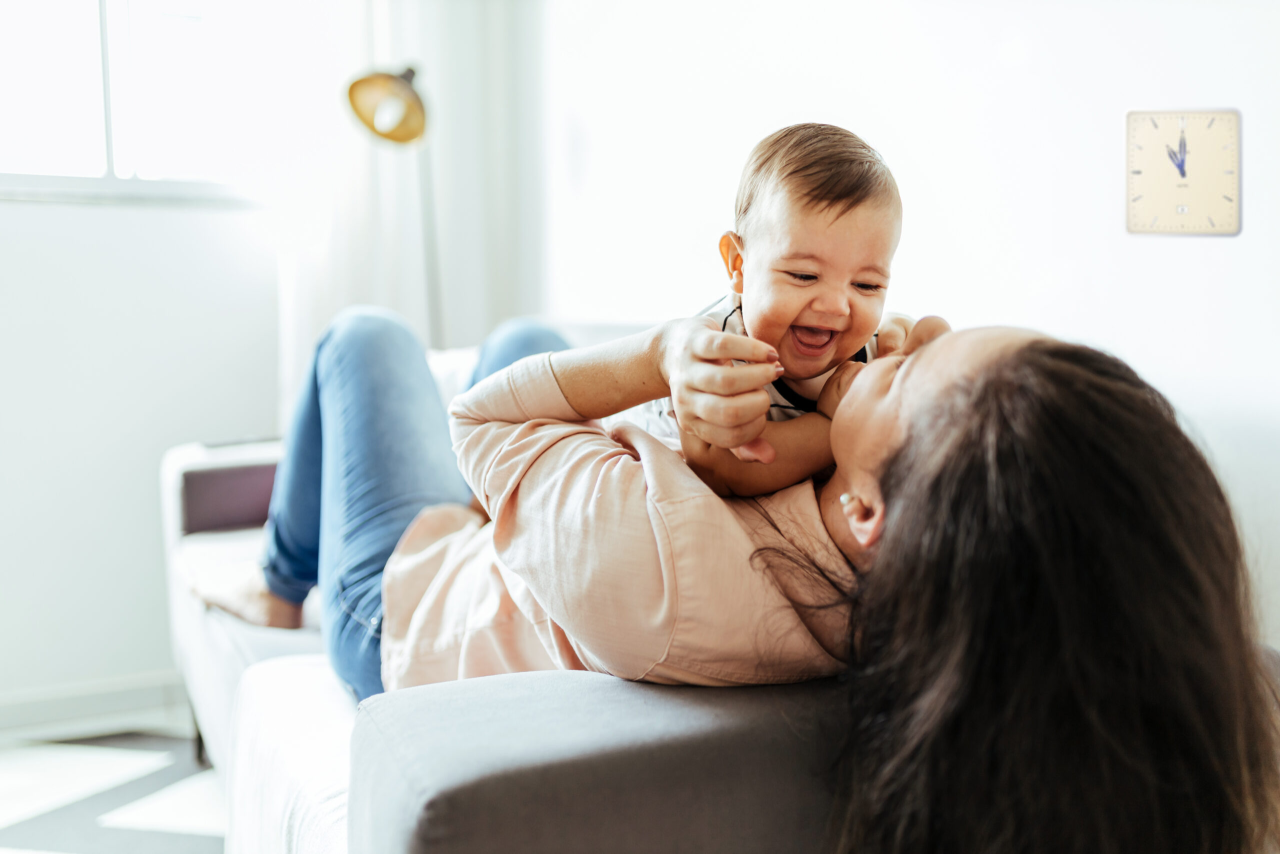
11,00
